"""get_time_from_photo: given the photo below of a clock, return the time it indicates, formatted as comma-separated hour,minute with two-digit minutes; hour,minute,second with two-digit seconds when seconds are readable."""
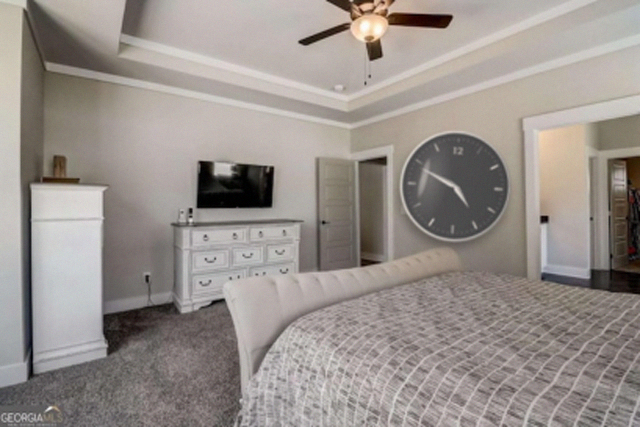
4,49
